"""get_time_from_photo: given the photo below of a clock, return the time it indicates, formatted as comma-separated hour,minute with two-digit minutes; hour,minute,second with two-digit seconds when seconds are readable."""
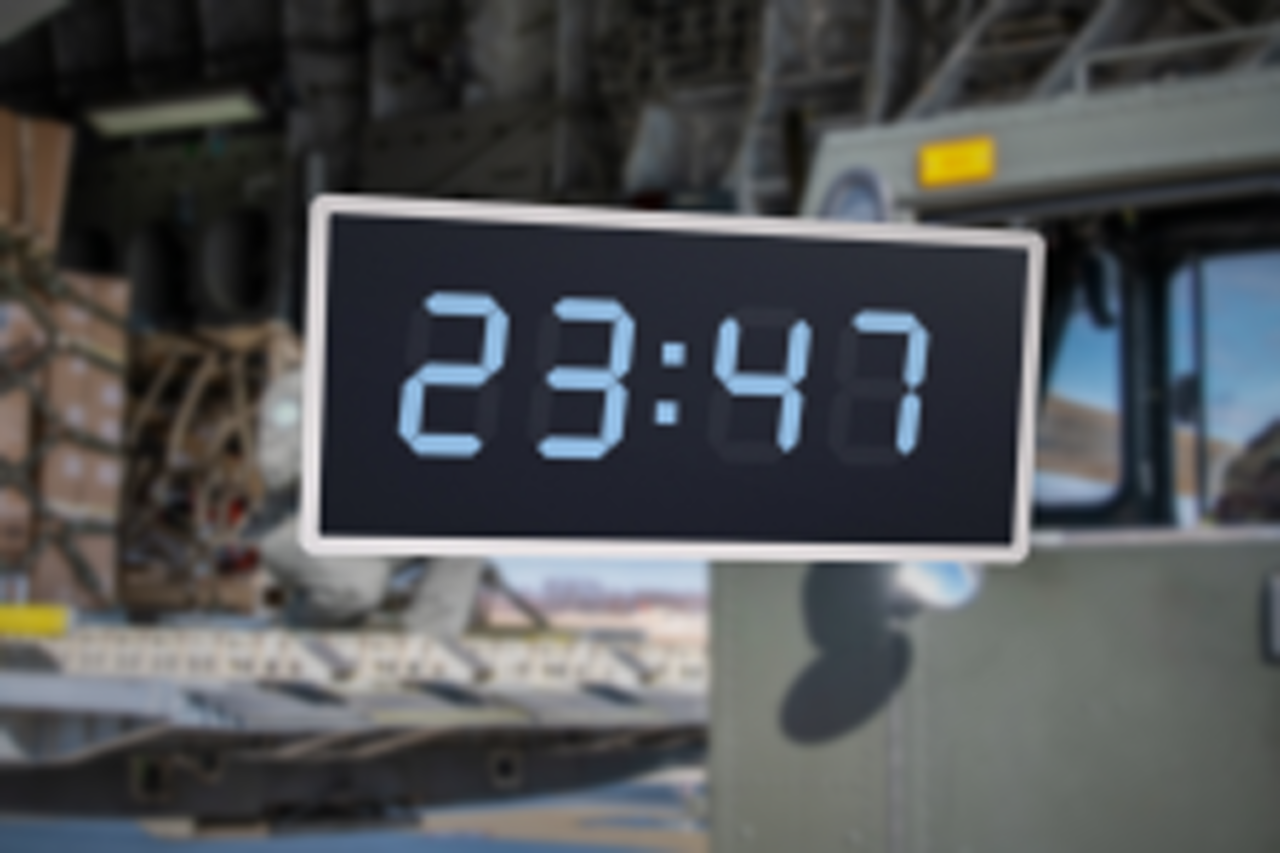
23,47
